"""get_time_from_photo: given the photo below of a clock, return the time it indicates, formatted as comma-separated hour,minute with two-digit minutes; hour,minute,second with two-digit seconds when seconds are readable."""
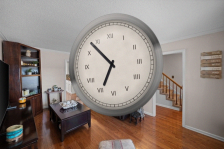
6,53
